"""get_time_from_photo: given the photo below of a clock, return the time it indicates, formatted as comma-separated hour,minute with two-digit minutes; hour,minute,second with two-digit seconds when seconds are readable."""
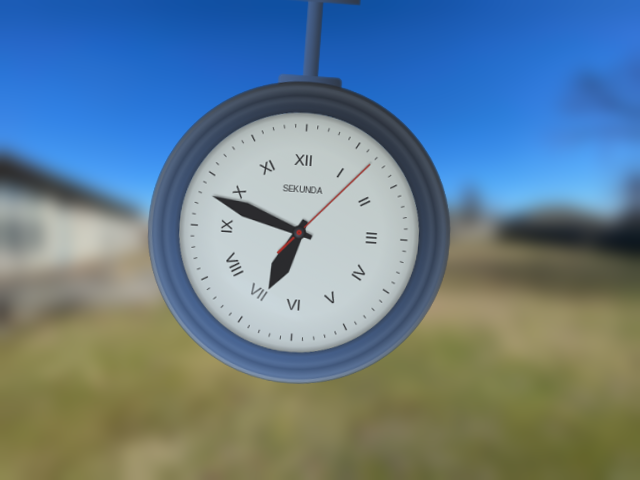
6,48,07
